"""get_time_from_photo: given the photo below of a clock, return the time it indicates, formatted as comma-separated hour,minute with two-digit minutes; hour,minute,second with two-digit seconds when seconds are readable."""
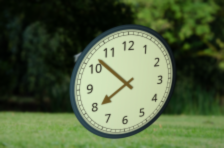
7,52
